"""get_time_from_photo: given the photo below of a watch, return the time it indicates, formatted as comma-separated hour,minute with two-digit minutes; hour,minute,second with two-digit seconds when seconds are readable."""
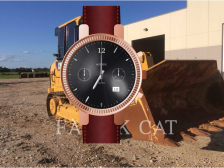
7,00
